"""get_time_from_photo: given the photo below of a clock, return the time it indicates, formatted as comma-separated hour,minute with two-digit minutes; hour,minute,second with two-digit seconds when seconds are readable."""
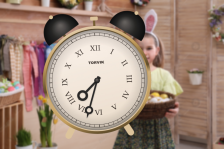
7,33
